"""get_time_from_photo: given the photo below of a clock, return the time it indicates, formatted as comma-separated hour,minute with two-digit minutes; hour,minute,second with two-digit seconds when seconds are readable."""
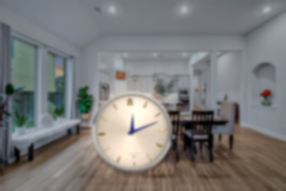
12,12
